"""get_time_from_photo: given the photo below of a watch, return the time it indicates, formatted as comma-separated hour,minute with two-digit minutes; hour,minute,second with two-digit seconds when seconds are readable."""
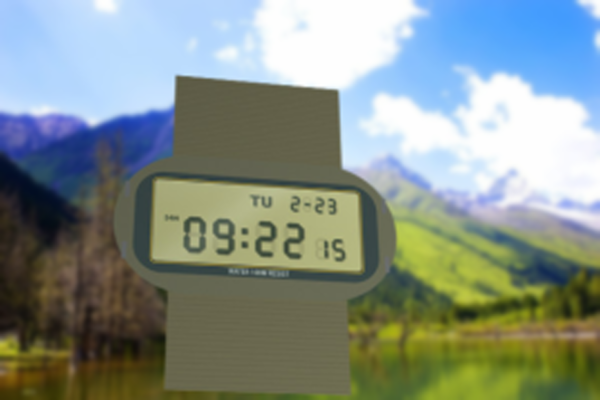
9,22,15
